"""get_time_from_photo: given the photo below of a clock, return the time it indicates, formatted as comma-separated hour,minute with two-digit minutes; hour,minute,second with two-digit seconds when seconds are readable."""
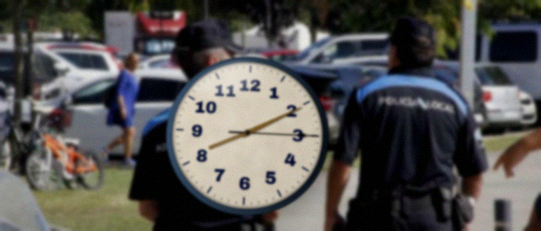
8,10,15
